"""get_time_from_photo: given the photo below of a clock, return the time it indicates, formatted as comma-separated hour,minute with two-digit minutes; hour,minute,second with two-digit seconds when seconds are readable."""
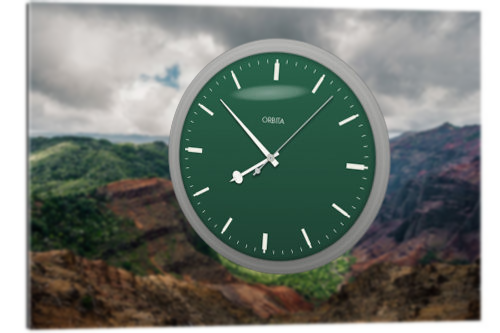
7,52,07
